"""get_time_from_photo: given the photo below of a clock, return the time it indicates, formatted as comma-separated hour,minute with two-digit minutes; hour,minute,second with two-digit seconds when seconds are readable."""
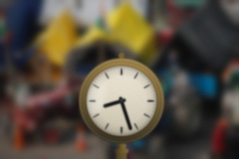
8,27
